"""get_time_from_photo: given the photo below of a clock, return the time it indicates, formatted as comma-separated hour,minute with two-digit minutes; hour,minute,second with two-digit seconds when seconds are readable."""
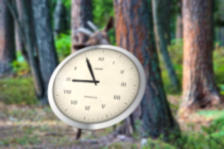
8,55
